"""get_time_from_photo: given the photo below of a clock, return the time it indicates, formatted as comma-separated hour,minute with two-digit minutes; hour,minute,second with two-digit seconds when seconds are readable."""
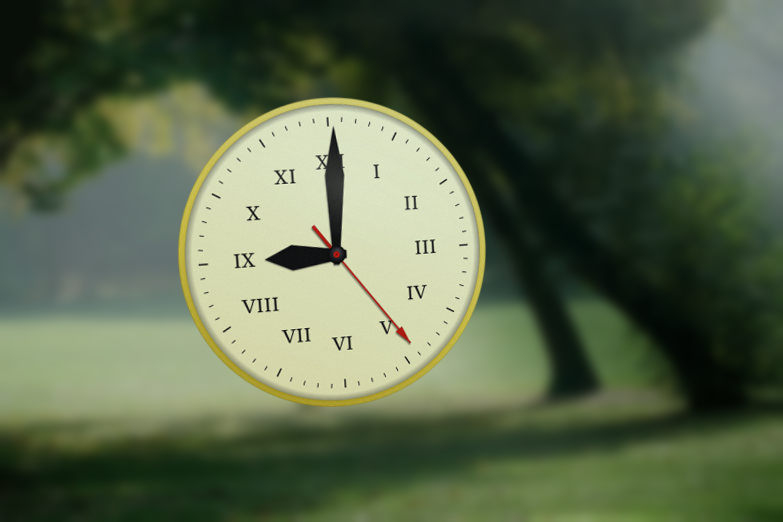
9,00,24
